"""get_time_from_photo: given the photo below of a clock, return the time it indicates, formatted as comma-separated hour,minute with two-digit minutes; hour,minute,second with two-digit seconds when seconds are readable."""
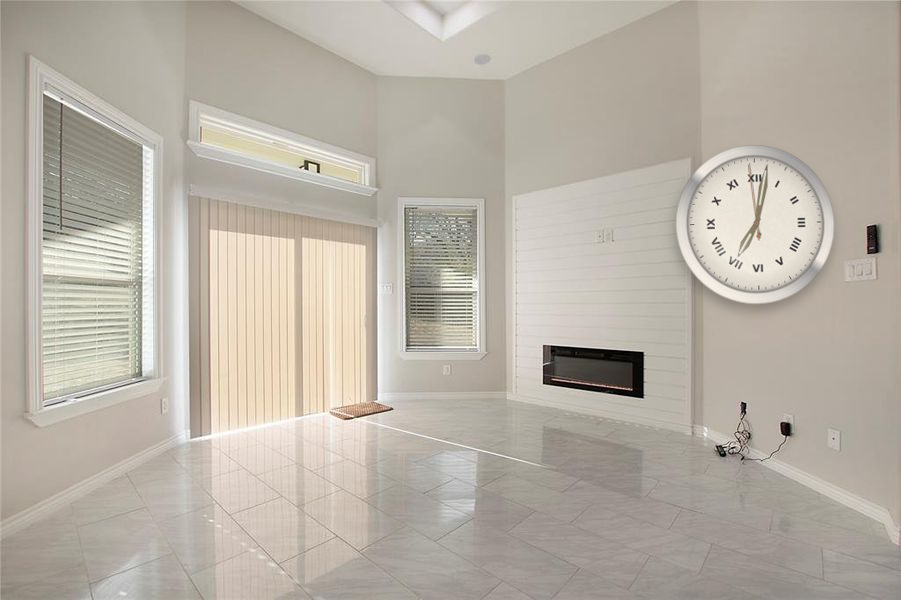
7,01,59
